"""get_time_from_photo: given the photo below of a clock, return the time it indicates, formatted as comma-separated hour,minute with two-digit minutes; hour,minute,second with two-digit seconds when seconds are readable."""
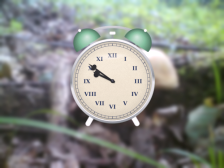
9,51
